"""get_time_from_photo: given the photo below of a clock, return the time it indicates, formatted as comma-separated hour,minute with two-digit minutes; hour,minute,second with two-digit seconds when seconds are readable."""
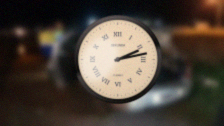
2,13
